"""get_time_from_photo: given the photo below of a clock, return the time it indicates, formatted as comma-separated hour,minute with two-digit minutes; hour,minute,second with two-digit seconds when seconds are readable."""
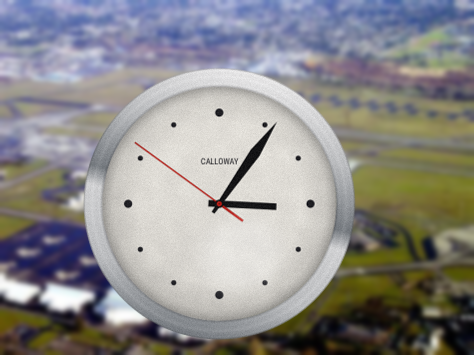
3,05,51
